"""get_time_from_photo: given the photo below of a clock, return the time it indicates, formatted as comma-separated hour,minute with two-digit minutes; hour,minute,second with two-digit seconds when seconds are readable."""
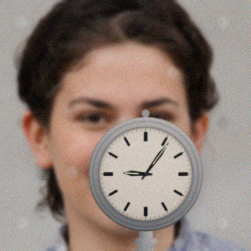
9,06
